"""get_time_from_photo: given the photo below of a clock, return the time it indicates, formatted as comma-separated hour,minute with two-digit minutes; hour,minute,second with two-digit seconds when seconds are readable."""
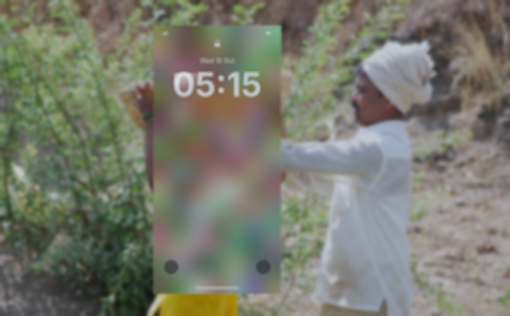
5,15
